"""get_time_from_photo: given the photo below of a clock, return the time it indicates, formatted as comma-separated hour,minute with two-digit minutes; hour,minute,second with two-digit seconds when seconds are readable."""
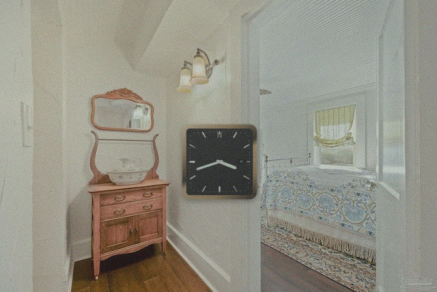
3,42
